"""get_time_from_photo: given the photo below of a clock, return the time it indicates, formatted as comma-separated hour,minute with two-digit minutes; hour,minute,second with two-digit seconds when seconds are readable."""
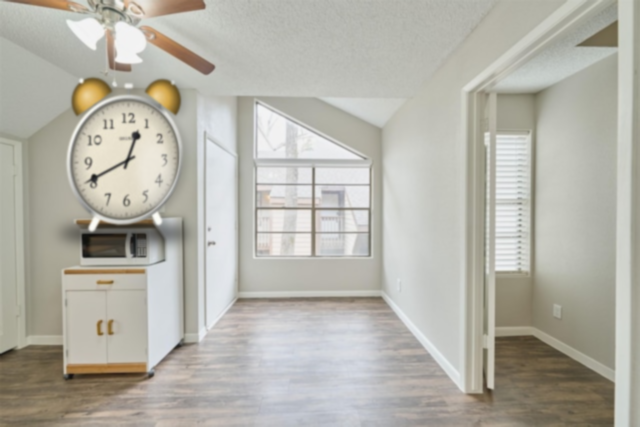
12,41
